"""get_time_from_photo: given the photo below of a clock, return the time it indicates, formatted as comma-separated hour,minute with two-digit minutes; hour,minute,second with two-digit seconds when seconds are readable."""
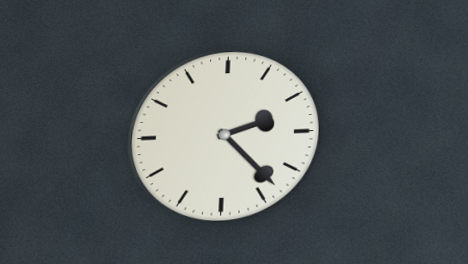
2,23
